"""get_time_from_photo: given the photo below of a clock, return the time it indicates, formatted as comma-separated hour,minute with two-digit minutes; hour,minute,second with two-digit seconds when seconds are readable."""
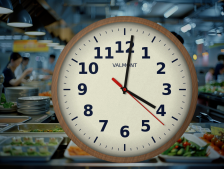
4,01,22
